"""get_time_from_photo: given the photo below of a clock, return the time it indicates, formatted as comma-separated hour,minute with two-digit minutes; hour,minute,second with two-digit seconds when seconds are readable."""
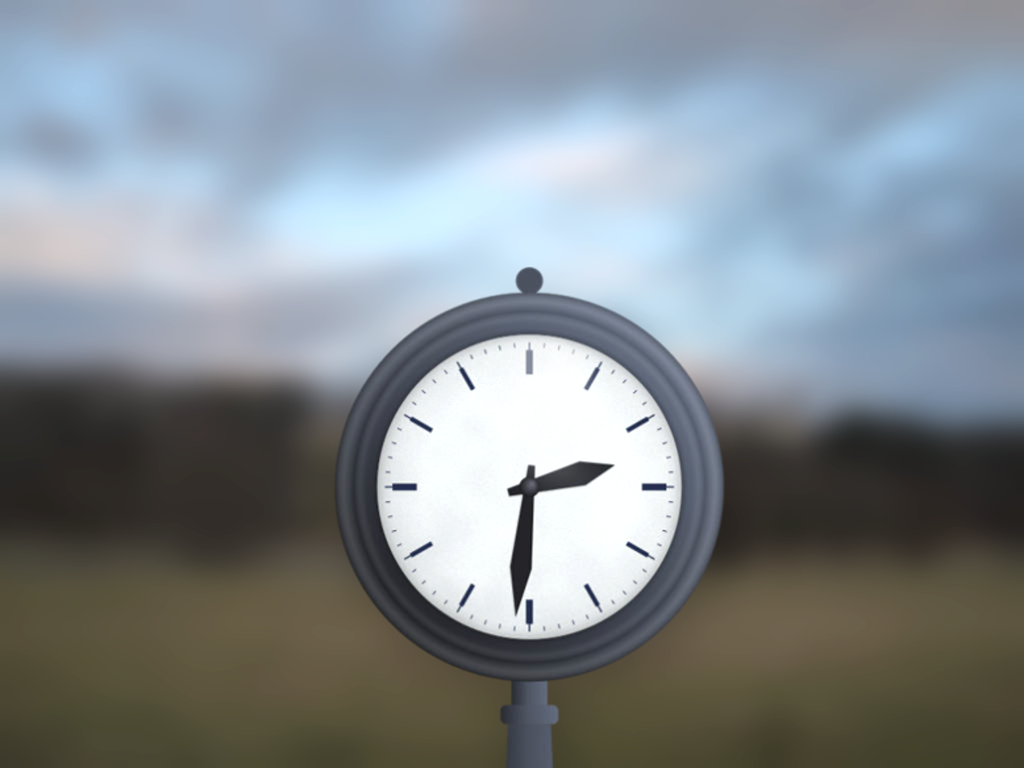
2,31
